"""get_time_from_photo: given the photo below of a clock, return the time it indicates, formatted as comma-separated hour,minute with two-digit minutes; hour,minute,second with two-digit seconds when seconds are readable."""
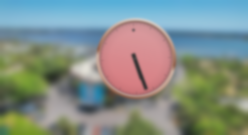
5,27
